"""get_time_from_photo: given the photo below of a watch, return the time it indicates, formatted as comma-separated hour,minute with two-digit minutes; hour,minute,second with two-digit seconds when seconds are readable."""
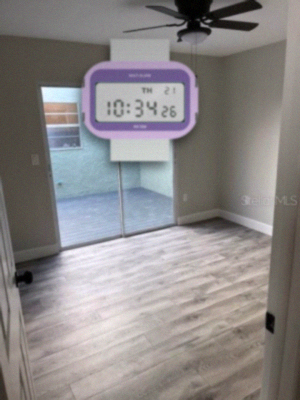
10,34,26
